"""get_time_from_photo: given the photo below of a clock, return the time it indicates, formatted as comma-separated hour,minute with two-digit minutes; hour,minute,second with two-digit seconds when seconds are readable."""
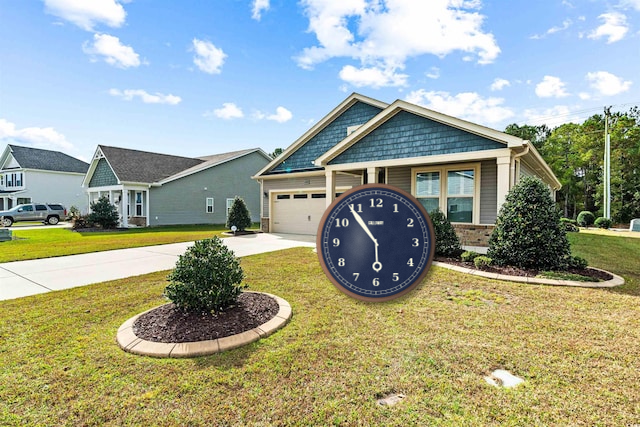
5,54
